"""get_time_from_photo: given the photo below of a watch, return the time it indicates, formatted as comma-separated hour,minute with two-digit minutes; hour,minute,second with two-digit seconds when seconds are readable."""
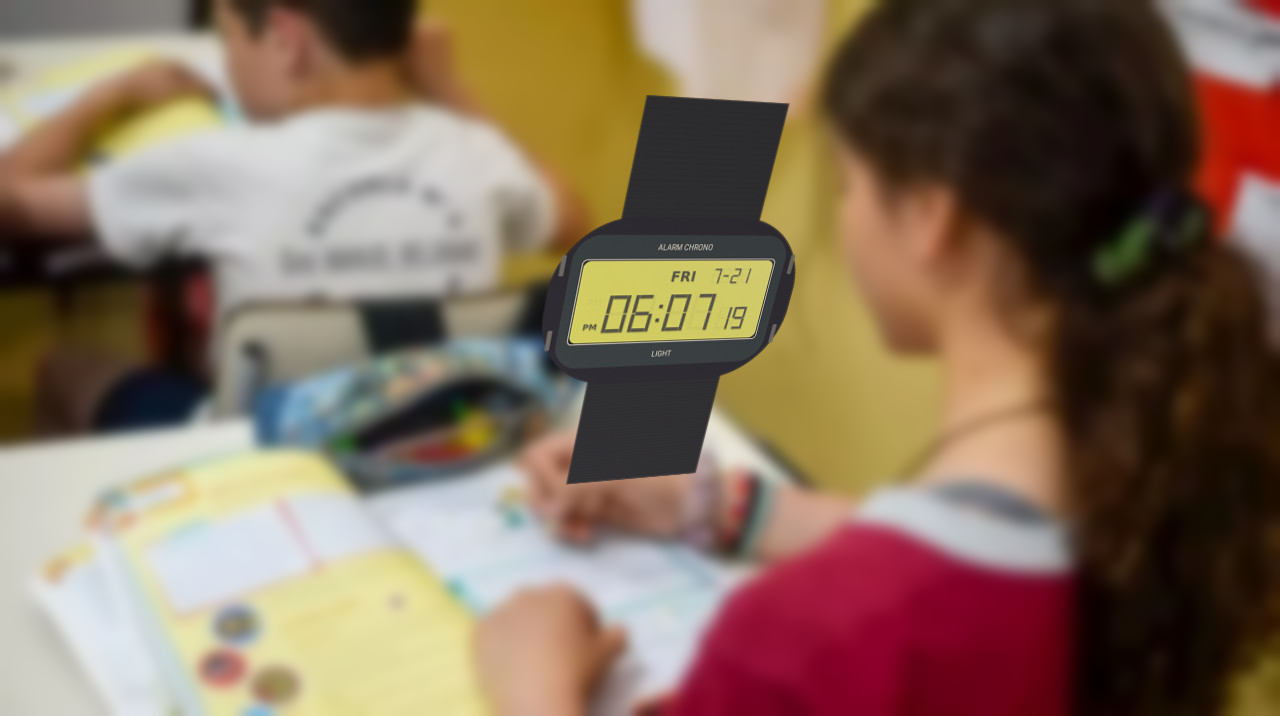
6,07,19
